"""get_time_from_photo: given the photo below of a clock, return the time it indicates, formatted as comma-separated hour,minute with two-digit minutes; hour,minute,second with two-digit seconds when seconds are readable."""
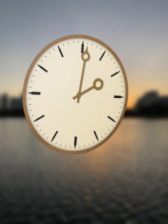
2,01
